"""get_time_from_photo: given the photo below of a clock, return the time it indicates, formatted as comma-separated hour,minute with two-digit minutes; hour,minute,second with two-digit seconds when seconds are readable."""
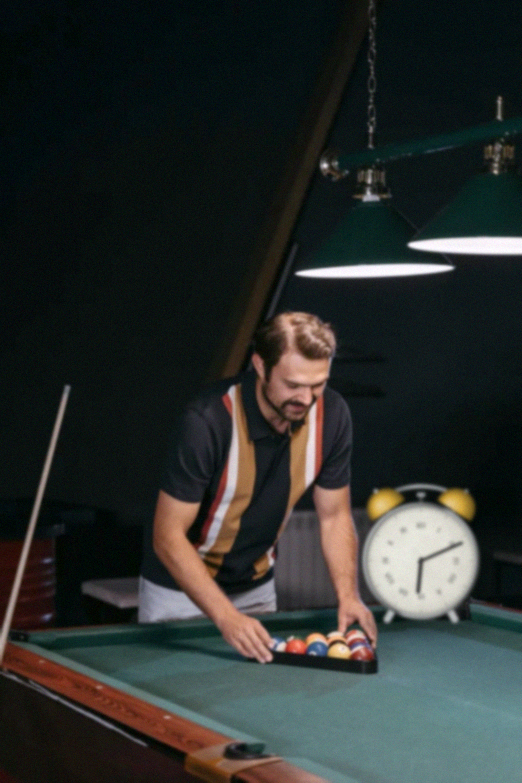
6,11
